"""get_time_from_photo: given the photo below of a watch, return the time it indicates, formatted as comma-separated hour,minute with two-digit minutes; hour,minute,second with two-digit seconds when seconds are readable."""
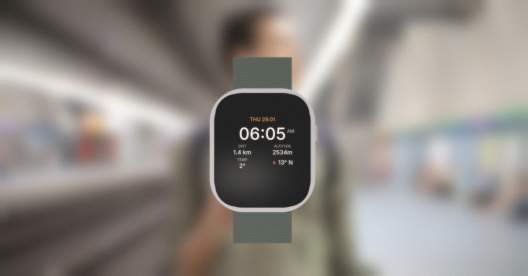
6,05
